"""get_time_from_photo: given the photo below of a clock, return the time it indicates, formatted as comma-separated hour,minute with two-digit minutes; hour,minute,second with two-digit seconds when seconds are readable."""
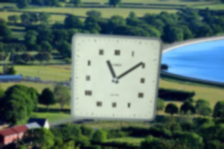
11,09
